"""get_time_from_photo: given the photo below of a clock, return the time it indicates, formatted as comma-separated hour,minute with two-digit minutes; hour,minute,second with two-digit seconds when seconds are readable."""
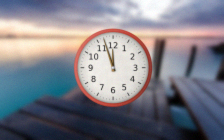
11,57
